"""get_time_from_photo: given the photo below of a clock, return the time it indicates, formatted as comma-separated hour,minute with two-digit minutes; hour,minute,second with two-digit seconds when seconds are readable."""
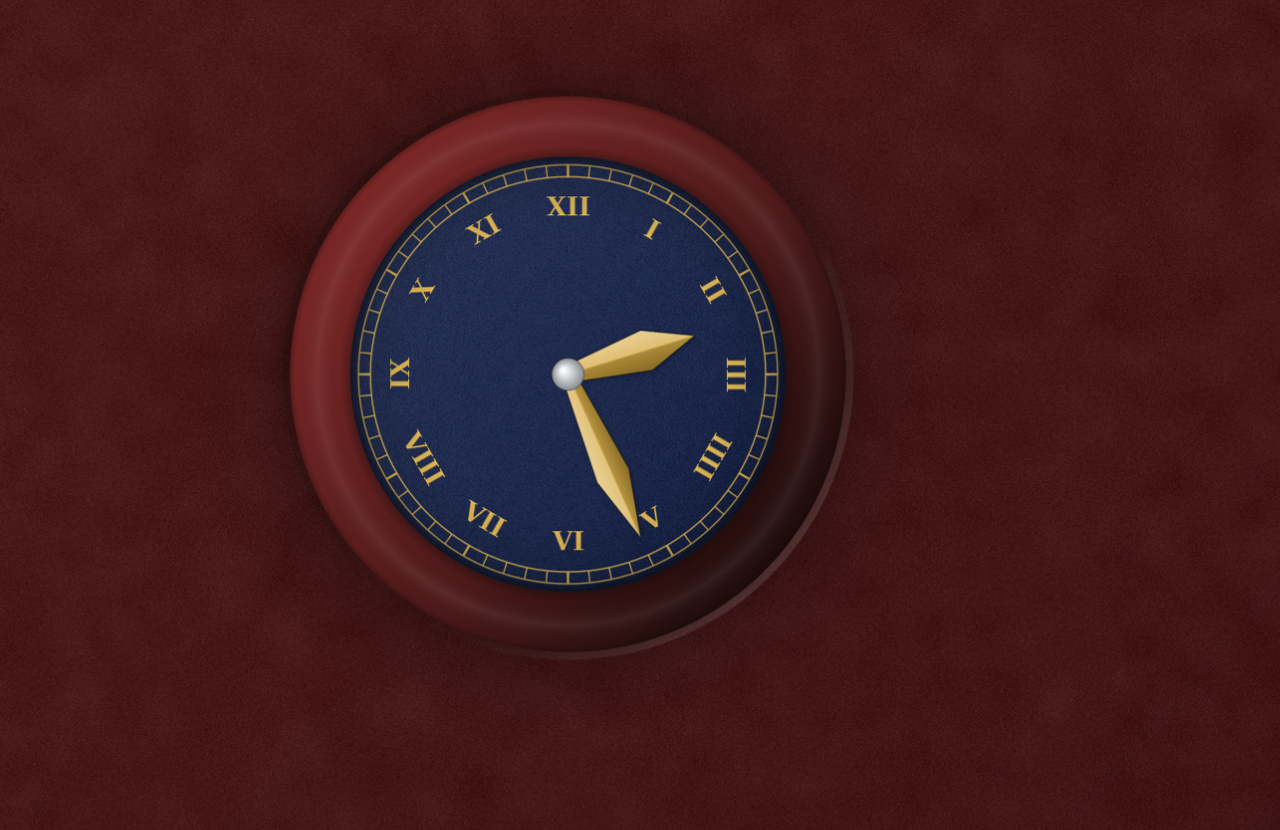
2,26
